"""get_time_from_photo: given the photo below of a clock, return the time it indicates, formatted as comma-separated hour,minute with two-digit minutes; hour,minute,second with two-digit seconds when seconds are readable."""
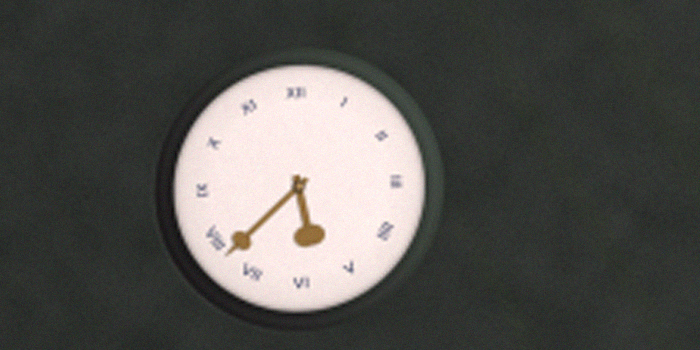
5,38
